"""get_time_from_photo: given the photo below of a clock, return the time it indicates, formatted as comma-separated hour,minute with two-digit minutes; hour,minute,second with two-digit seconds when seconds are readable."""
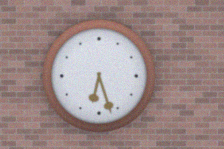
6,27
